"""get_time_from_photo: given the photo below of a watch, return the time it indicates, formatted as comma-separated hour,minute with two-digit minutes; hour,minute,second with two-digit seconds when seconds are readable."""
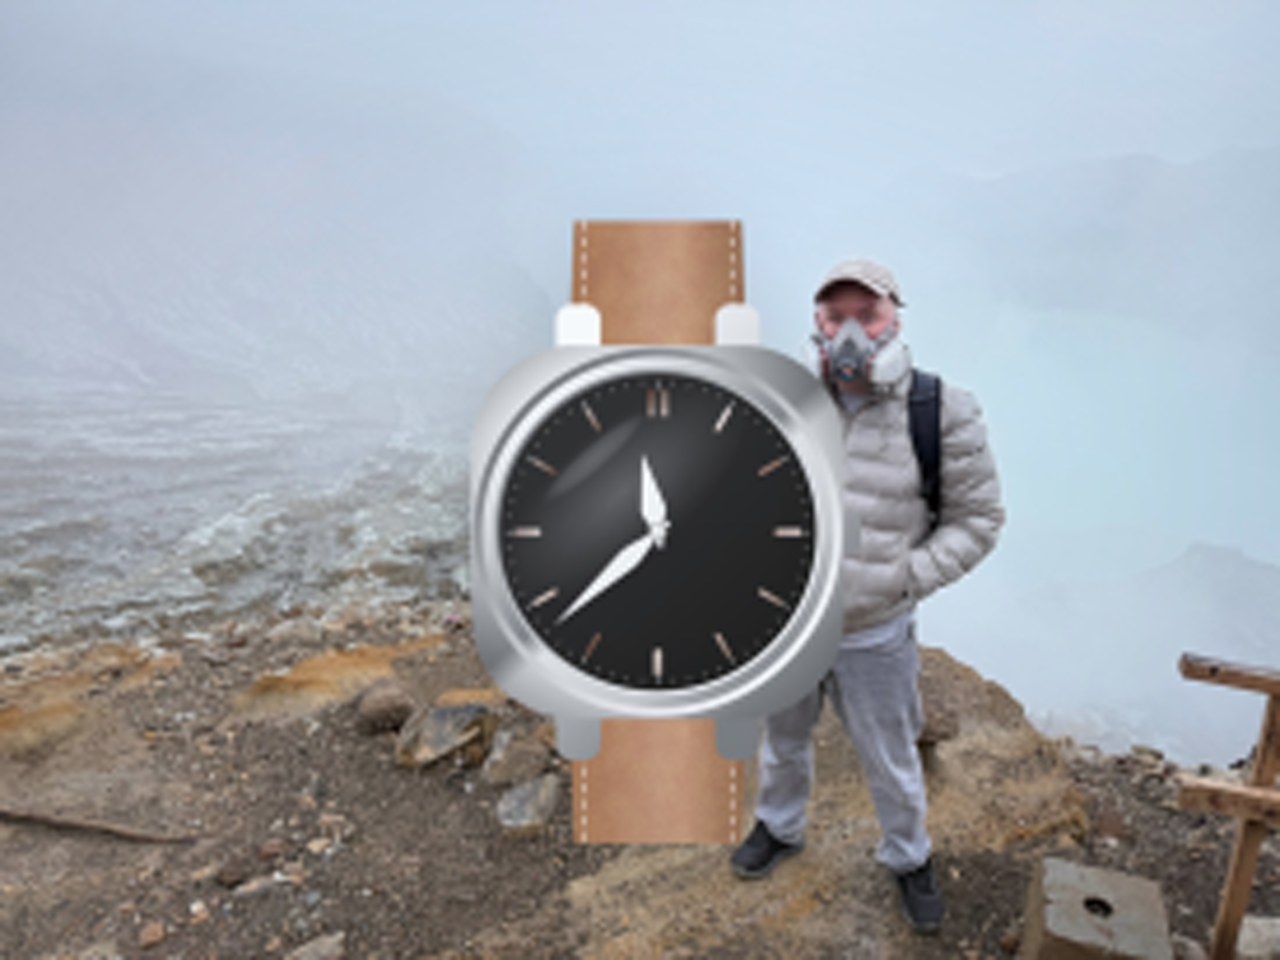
11,38
